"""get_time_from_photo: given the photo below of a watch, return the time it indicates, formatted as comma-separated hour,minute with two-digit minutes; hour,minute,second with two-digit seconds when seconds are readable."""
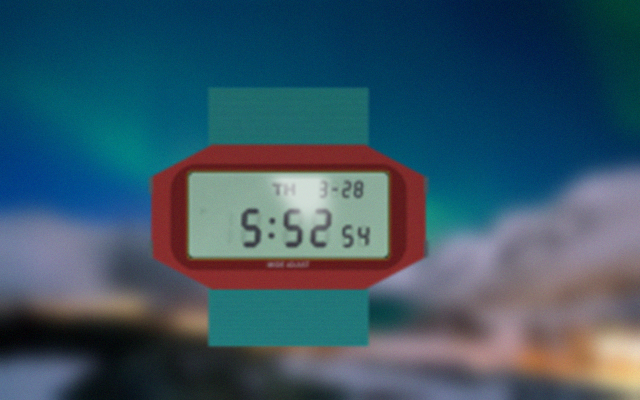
5,52,54
